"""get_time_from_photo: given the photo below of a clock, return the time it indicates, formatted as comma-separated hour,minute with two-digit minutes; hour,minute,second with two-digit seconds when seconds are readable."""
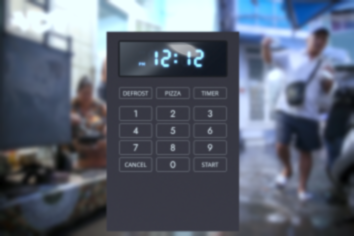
12,12
